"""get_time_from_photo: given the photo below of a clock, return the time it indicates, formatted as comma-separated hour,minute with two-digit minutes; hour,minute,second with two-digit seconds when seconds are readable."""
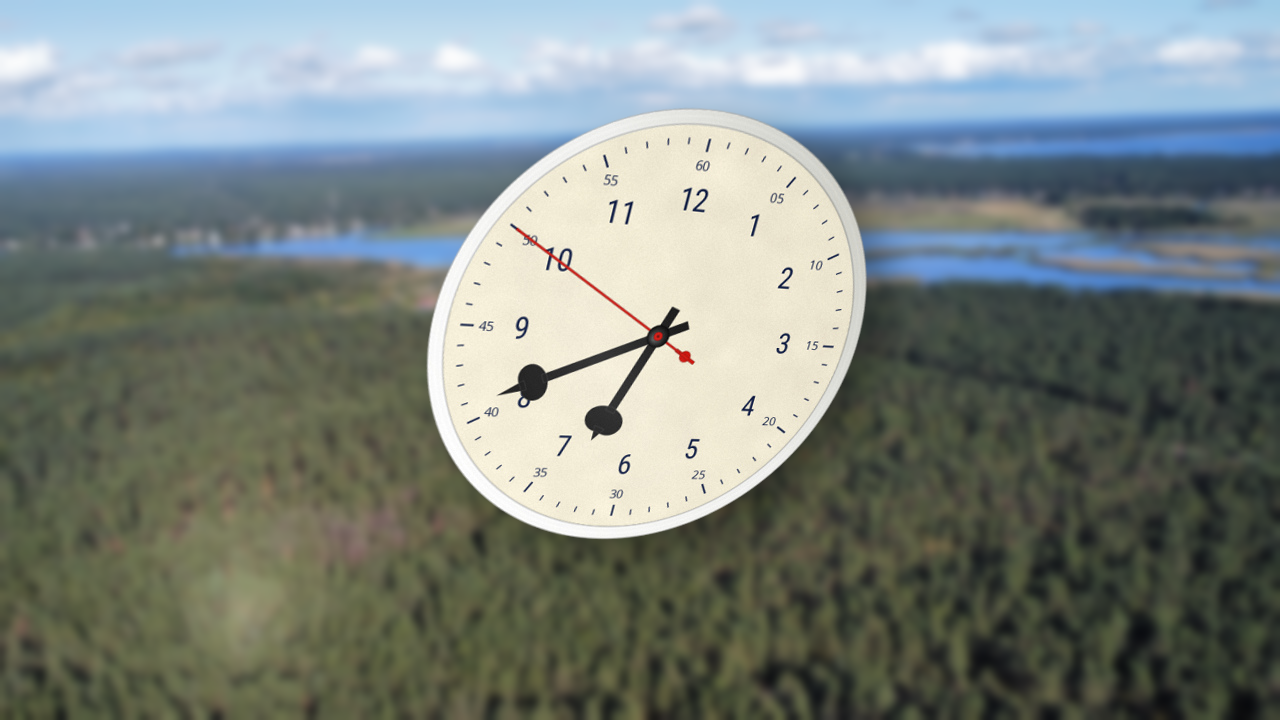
6,40,50
